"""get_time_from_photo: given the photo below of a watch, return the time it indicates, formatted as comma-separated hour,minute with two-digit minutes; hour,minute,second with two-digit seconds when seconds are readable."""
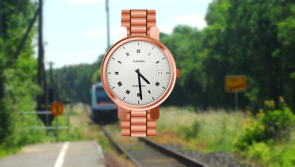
4,29
